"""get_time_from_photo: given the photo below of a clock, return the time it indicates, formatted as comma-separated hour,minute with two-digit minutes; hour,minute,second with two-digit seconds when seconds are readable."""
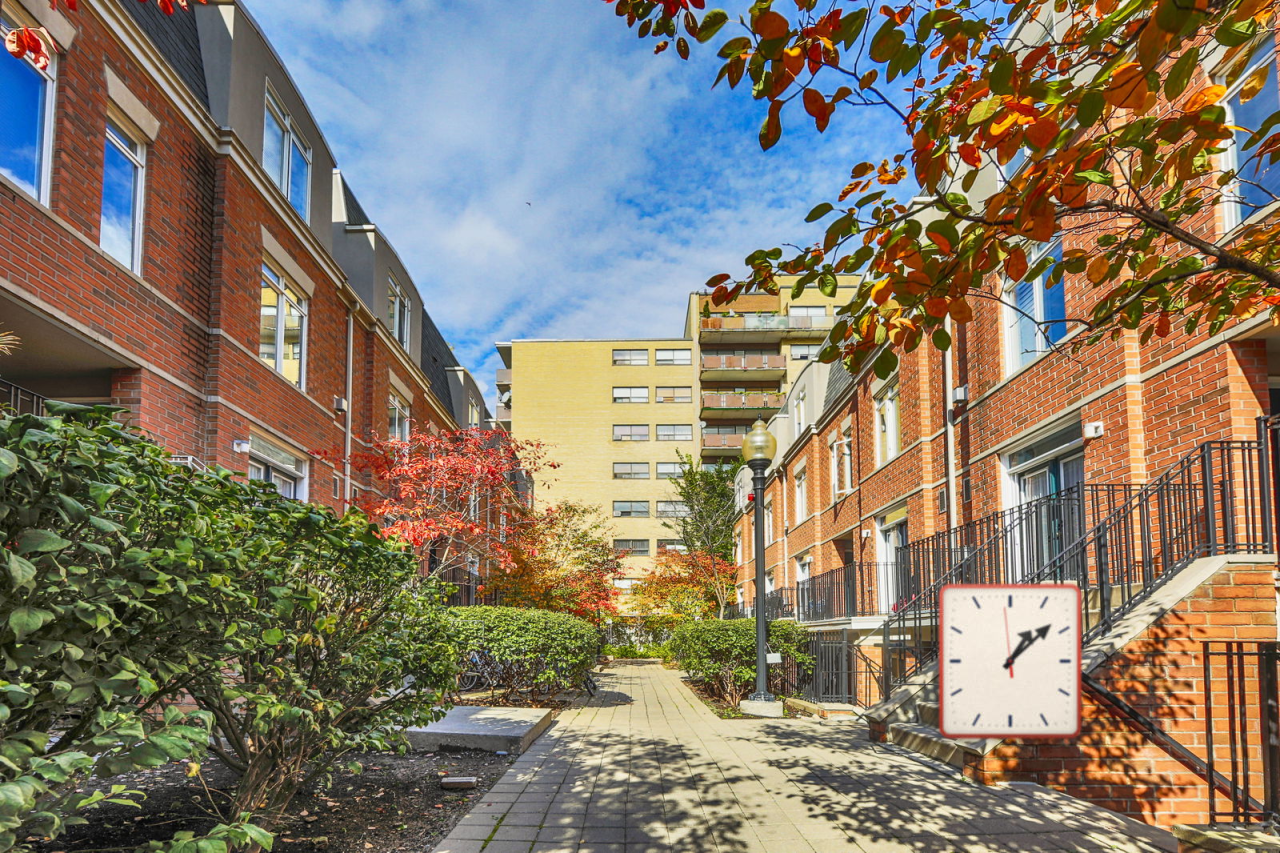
1,07,59
